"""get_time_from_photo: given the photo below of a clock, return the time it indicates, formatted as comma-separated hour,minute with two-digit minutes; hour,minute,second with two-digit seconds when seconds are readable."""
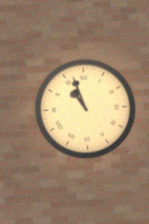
10,57
